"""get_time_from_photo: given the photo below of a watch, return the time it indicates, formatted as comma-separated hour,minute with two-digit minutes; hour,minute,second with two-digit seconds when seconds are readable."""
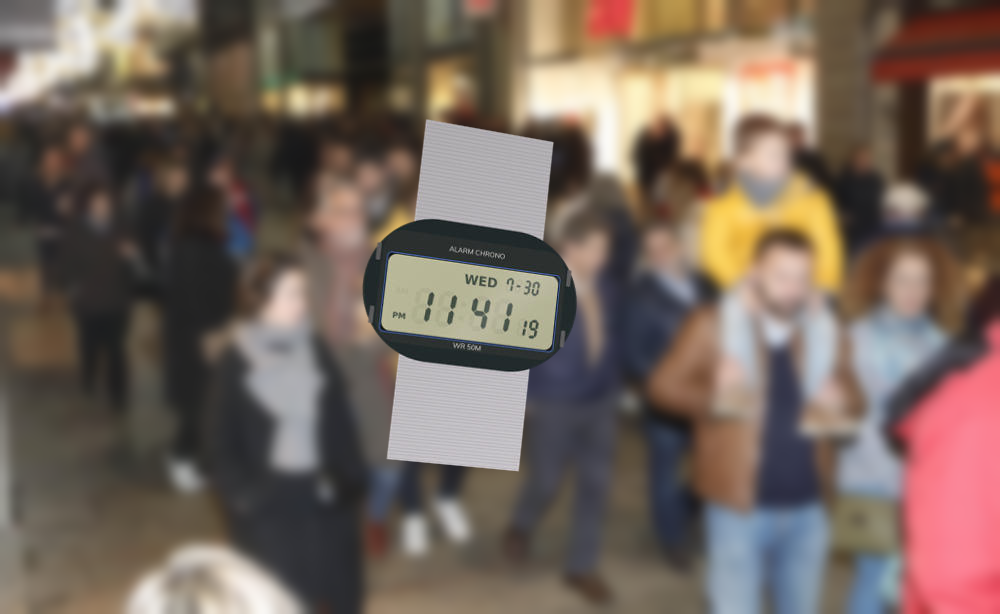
11,41,19
